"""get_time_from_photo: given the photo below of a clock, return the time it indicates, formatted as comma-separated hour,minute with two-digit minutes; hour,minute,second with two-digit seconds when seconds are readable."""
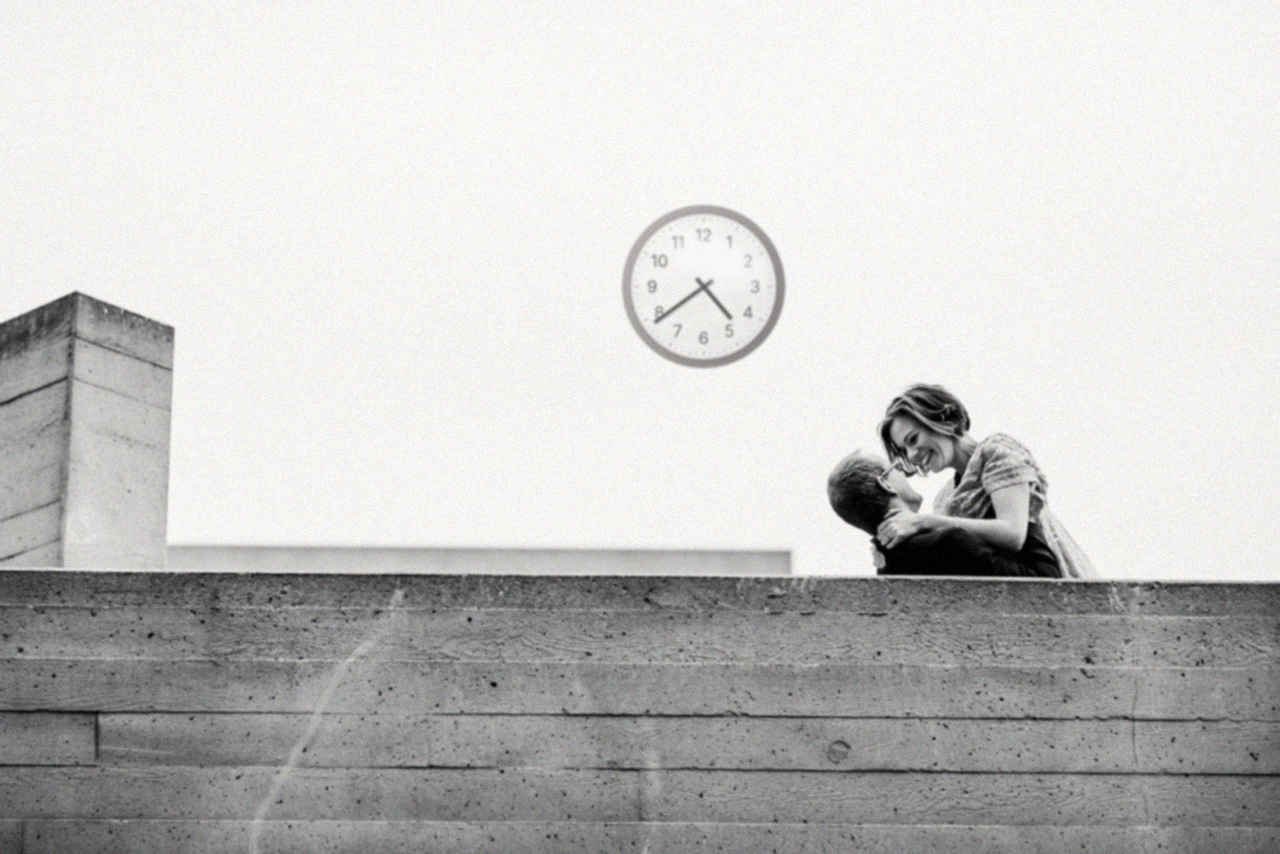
4,39
